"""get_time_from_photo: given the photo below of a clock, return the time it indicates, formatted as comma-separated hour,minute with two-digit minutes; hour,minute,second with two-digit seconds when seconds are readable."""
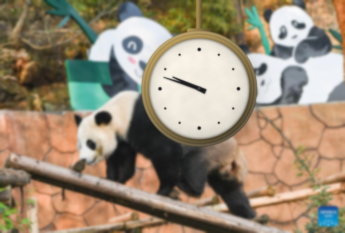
9,48
